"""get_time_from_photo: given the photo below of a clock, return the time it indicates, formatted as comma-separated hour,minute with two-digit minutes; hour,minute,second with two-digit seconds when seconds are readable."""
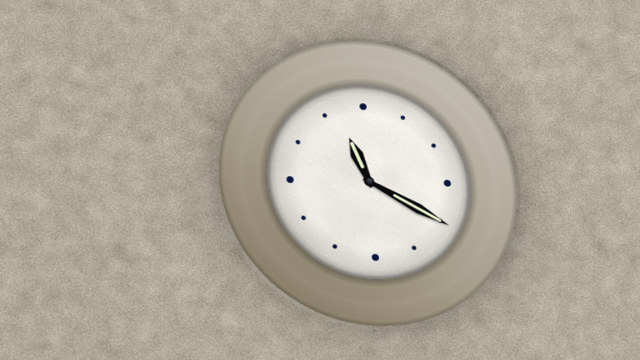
11,20
